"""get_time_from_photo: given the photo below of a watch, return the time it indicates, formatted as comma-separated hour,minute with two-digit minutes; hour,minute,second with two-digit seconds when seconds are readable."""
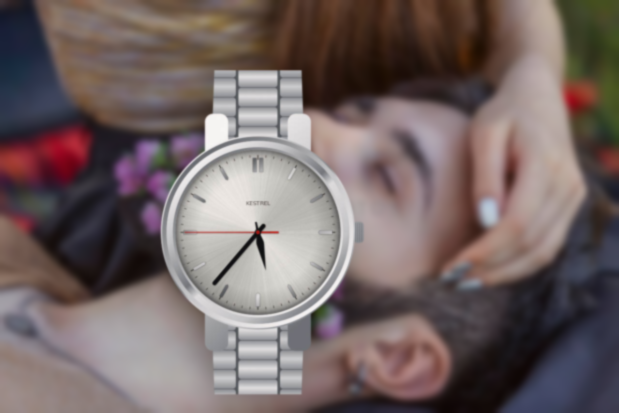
5,36,45
